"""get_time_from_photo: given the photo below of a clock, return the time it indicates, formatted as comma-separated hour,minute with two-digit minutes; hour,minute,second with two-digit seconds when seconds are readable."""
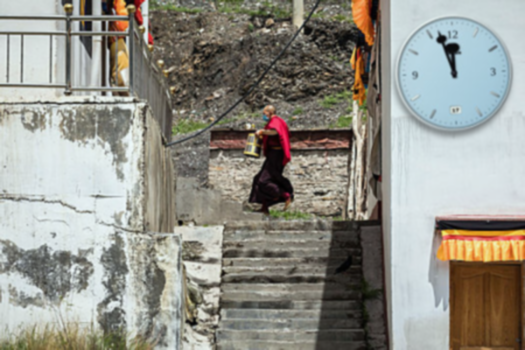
11,57
